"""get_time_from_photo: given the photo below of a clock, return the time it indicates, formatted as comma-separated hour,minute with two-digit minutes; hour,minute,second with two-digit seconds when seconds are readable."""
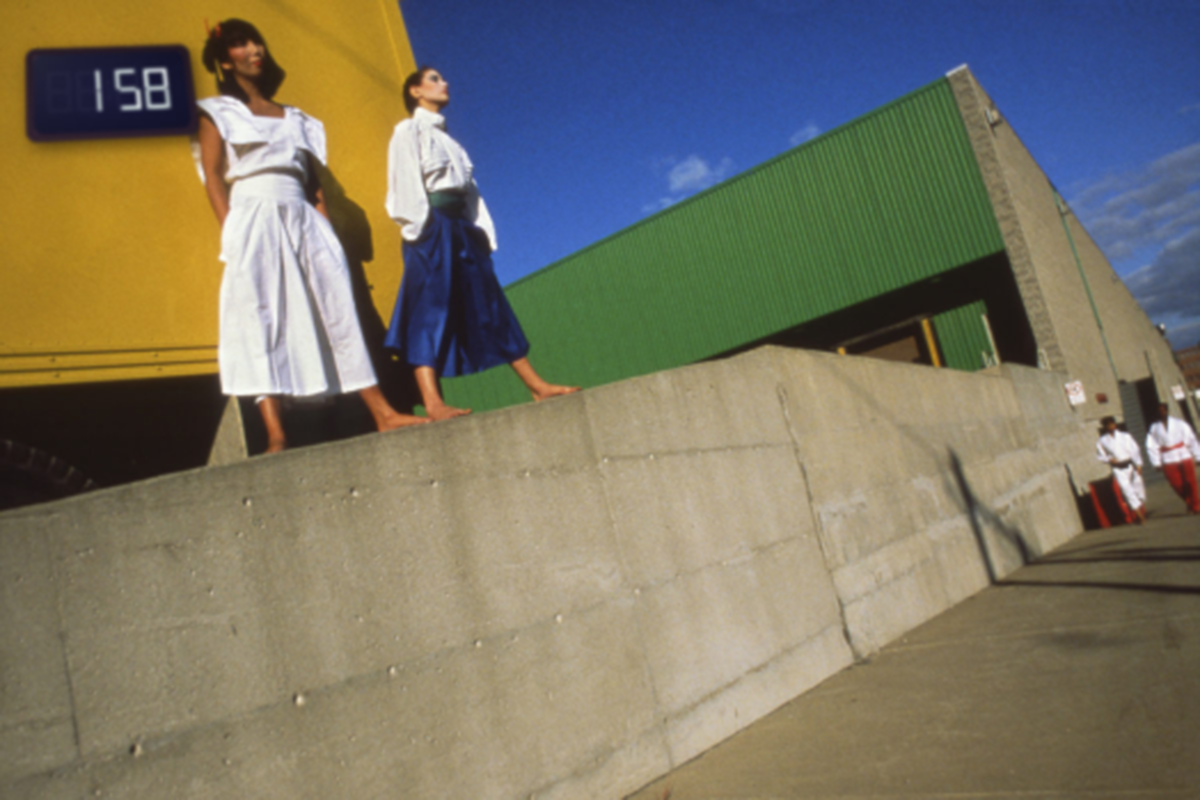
1,58
